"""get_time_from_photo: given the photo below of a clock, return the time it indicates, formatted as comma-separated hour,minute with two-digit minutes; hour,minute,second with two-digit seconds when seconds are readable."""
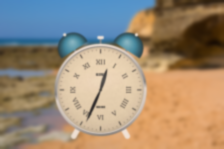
12,34
